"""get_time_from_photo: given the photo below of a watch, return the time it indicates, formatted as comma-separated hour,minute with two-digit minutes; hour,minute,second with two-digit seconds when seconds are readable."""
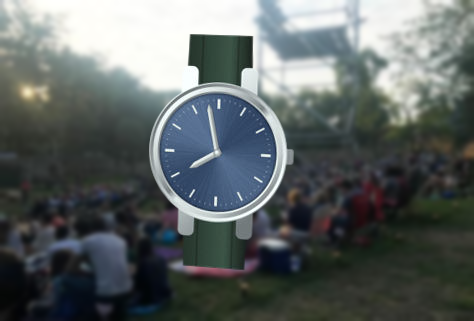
7,58
